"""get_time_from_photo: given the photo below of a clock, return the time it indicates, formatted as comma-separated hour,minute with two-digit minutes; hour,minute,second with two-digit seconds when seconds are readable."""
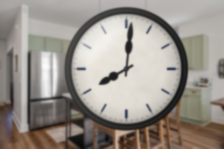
8,01
